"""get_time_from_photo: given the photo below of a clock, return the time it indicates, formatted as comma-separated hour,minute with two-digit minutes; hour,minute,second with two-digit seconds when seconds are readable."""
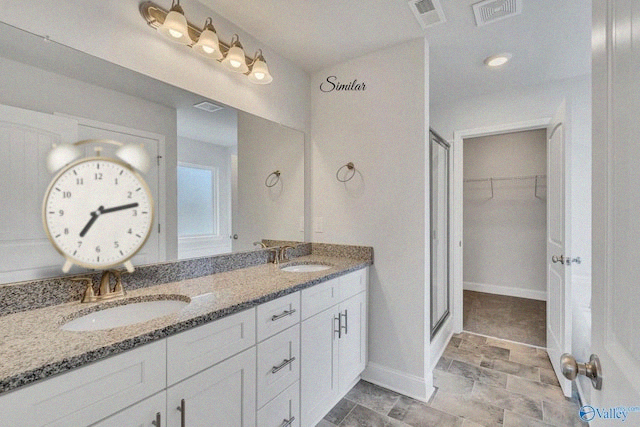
7,13
